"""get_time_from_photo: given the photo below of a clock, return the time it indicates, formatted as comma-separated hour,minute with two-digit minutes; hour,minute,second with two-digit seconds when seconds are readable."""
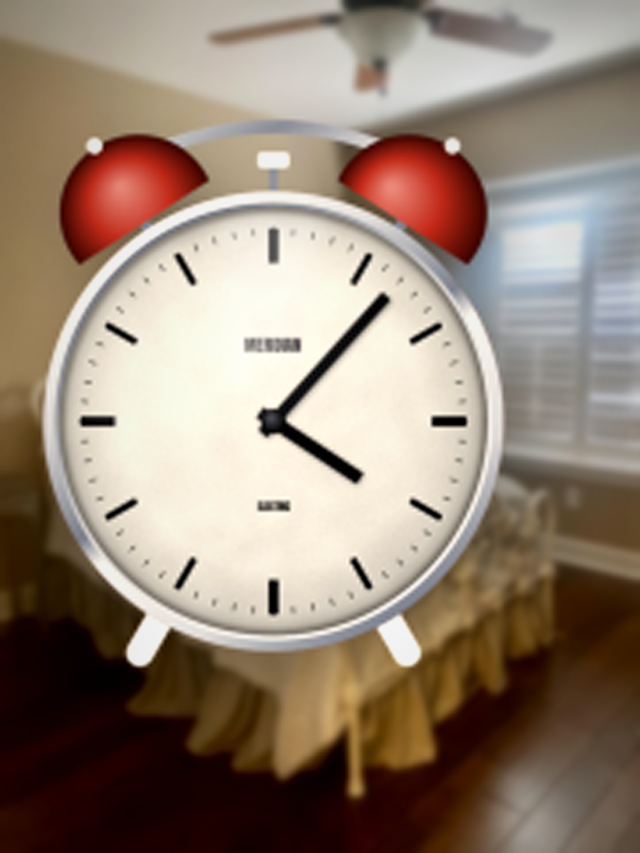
4,07
